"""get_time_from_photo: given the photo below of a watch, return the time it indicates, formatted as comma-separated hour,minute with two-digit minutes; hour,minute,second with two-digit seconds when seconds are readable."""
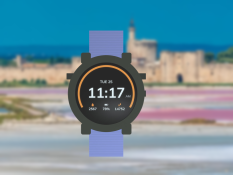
11,17
